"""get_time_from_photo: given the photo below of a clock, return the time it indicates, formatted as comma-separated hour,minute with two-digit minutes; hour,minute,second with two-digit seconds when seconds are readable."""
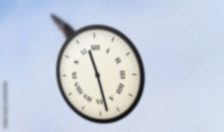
11,28
